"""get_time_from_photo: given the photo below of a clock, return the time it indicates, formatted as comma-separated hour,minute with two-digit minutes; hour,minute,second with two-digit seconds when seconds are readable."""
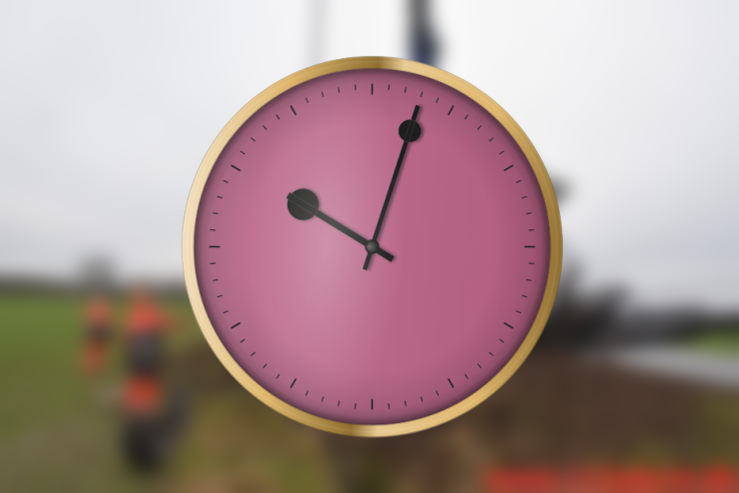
10,03
